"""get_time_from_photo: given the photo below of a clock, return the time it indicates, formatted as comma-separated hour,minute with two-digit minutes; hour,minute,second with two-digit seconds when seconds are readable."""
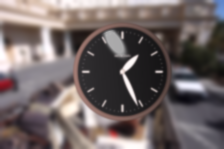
1,26
